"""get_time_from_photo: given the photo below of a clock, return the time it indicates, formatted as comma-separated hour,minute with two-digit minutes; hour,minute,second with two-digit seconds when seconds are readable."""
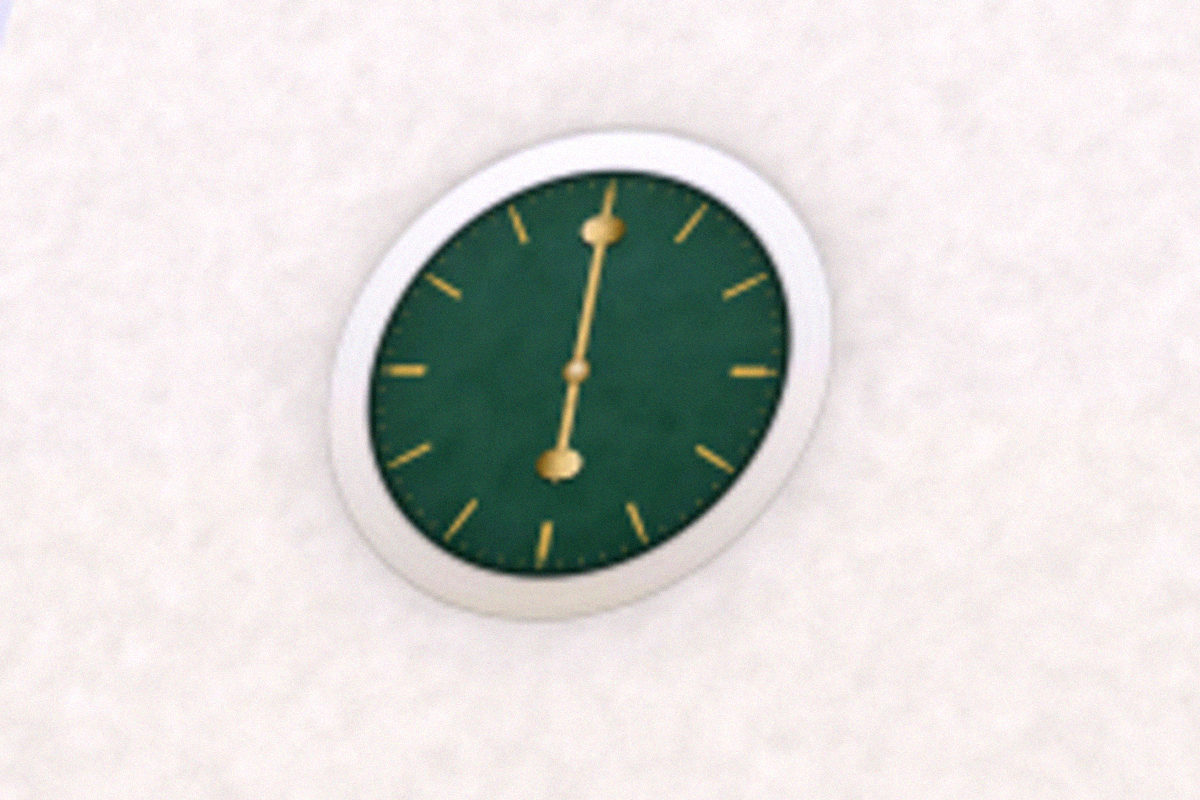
6,00
